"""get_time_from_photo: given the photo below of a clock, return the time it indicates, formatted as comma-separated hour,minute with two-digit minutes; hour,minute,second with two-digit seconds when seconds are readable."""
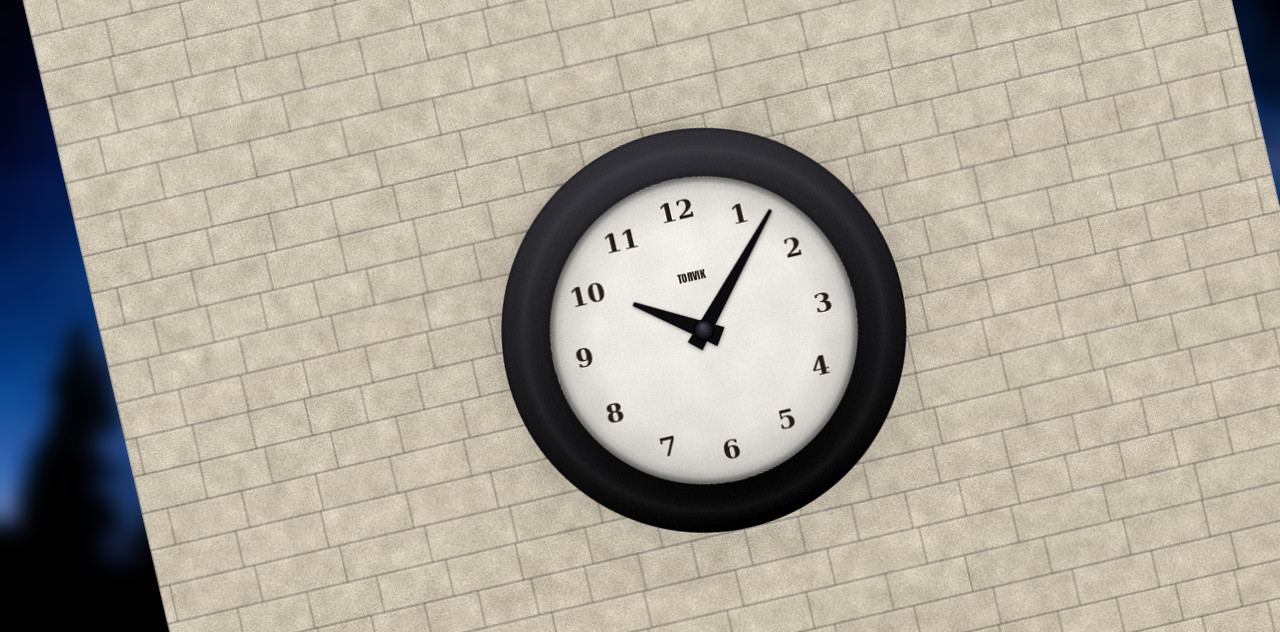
10,07
